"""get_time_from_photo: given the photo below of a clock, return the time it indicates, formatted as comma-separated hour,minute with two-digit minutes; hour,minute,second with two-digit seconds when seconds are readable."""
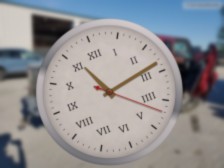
11,13,22
